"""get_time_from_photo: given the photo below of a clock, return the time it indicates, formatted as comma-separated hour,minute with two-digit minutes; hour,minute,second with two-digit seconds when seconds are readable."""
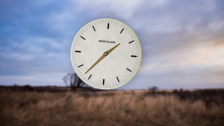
1,37
